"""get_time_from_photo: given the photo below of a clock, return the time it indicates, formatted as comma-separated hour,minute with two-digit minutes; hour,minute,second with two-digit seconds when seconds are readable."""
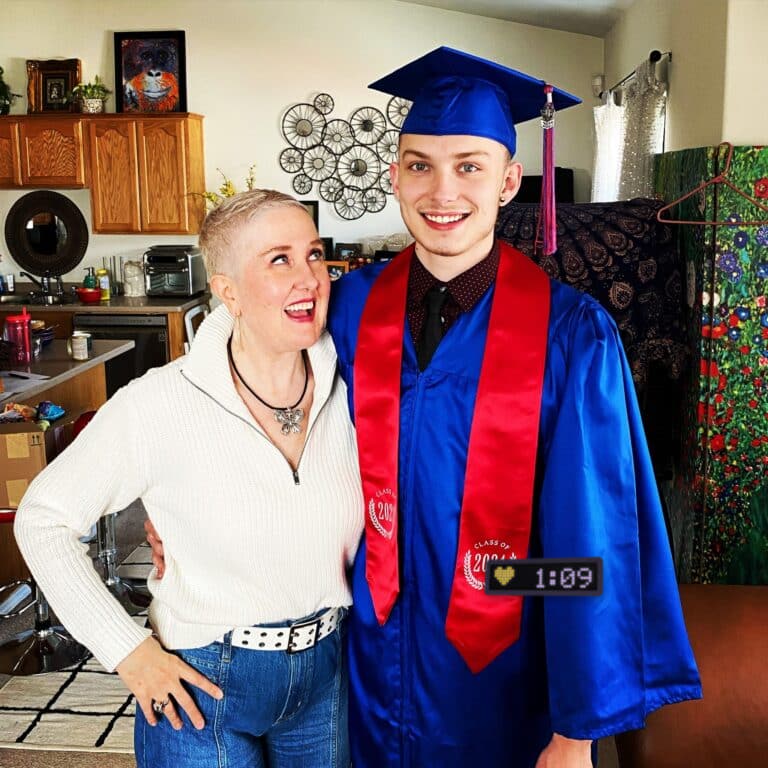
1,09
